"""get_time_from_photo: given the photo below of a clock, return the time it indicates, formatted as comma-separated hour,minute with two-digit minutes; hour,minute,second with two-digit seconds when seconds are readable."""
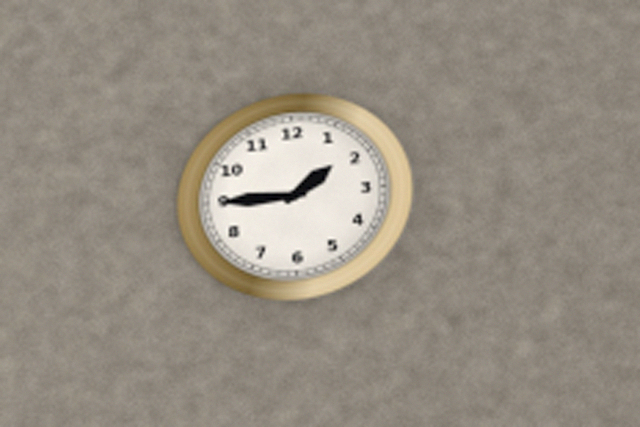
1,45
